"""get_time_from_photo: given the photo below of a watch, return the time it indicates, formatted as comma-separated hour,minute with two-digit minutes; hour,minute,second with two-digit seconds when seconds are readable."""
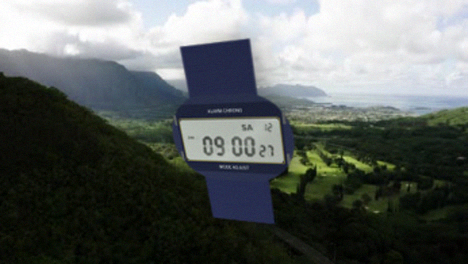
9,00,27
